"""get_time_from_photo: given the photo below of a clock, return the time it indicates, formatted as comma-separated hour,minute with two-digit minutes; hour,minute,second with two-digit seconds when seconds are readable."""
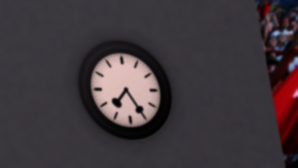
7,25
